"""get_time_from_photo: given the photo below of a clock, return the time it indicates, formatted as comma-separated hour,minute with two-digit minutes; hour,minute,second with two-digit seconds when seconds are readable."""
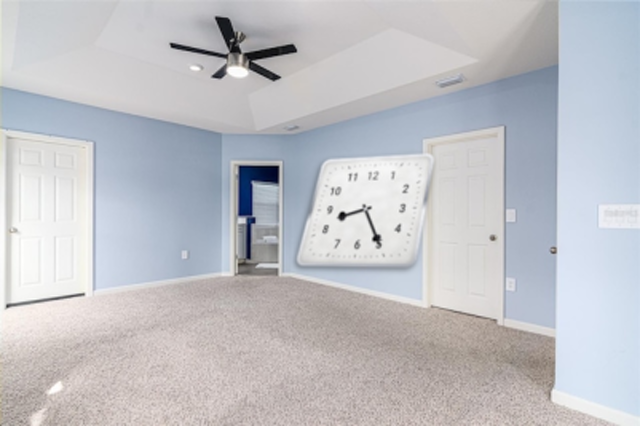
8,25
